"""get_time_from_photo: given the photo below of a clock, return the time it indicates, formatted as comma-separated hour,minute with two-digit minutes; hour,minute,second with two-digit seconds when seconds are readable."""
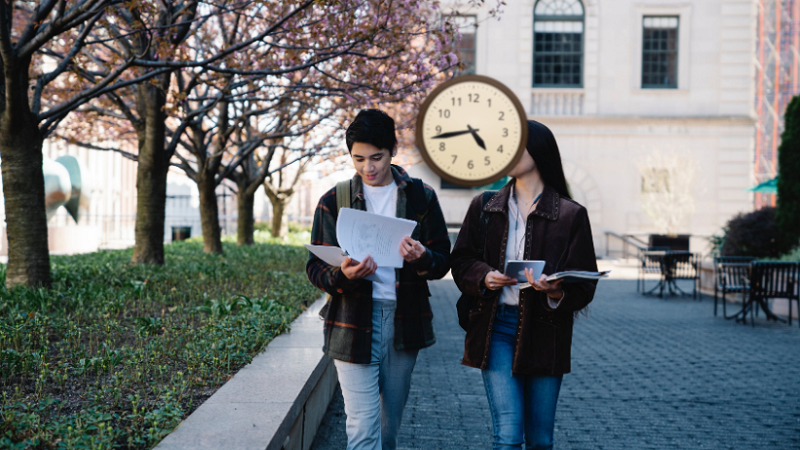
4,43
